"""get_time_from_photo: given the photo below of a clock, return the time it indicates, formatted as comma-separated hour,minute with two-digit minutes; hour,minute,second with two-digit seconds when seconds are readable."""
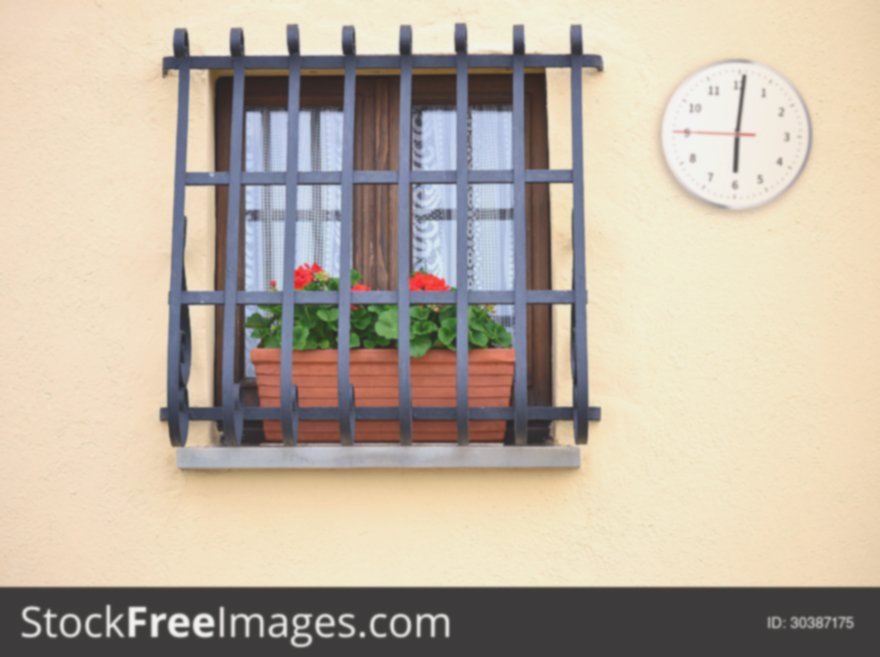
6,00,45
